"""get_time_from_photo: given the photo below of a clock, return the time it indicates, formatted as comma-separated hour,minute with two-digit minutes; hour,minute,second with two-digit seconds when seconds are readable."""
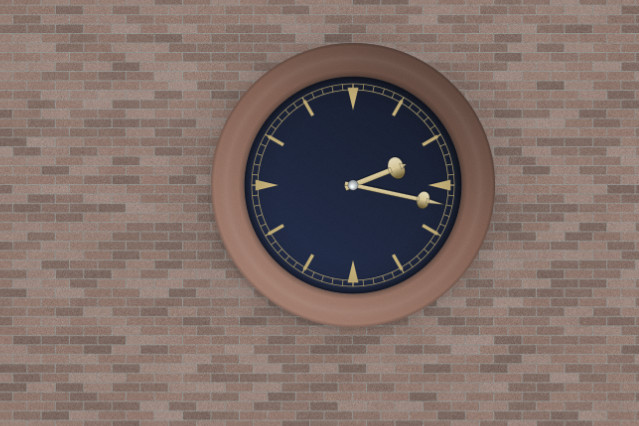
2,17
